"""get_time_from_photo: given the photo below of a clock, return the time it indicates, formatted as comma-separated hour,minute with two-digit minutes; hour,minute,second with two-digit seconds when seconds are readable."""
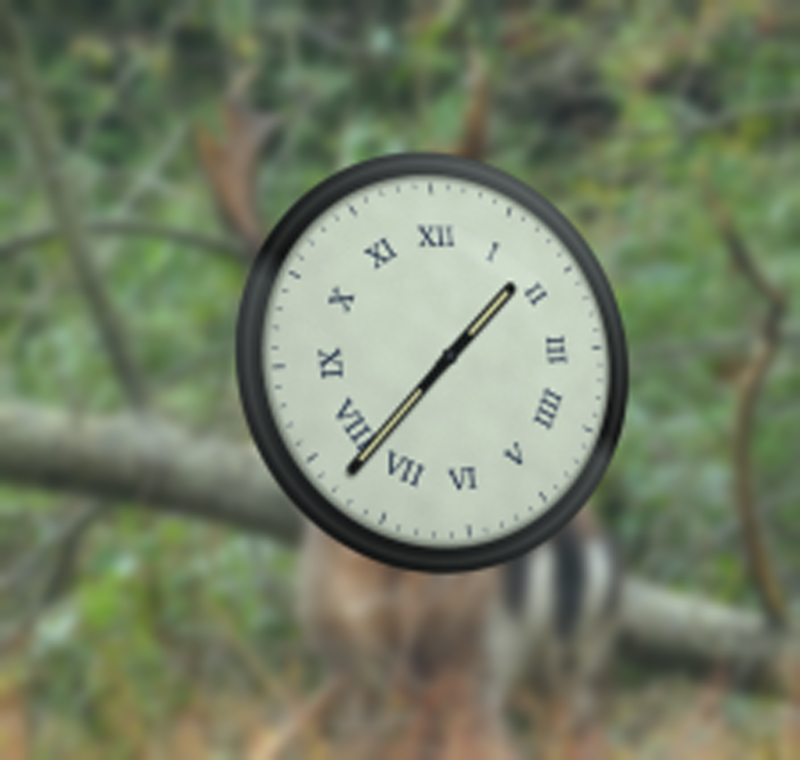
1,38
